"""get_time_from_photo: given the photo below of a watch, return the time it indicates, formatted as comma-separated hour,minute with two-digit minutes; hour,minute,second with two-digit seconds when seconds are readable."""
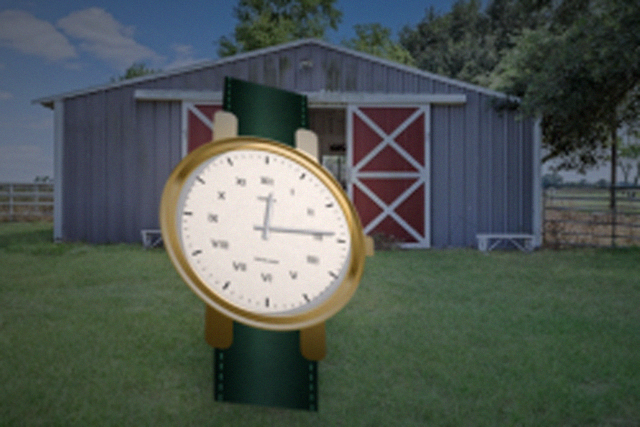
12,14
